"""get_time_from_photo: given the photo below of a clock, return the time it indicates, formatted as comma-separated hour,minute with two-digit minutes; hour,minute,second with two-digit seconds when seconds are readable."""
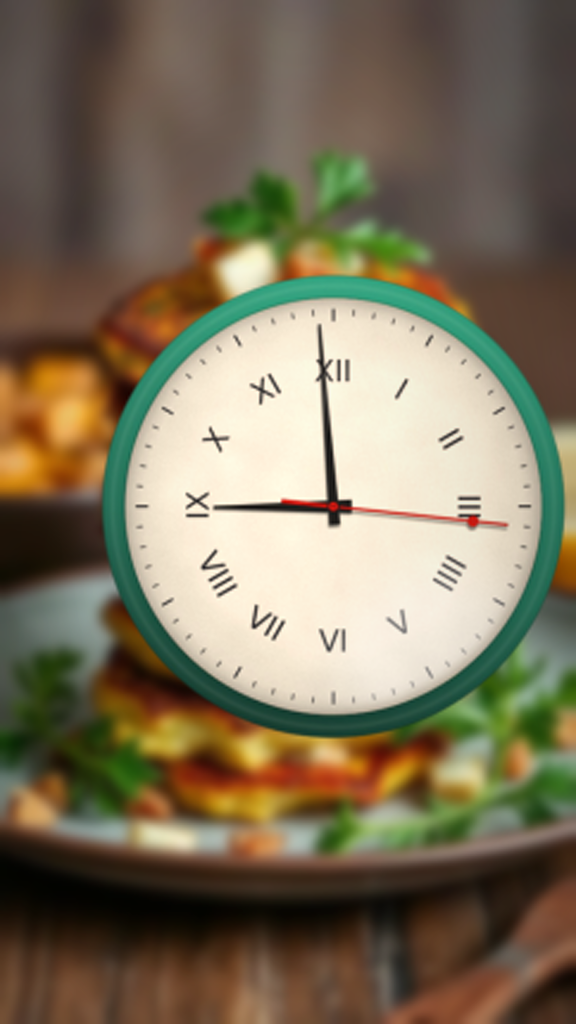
8,59,16
